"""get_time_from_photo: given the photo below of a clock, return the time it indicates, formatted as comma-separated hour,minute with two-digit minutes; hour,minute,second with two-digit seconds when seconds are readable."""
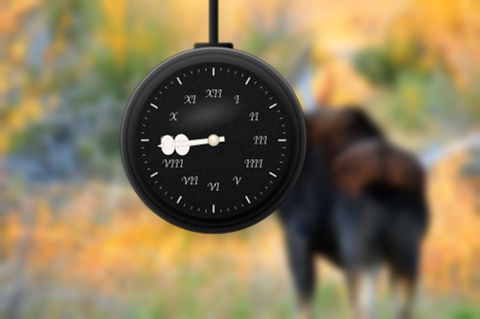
8,44
